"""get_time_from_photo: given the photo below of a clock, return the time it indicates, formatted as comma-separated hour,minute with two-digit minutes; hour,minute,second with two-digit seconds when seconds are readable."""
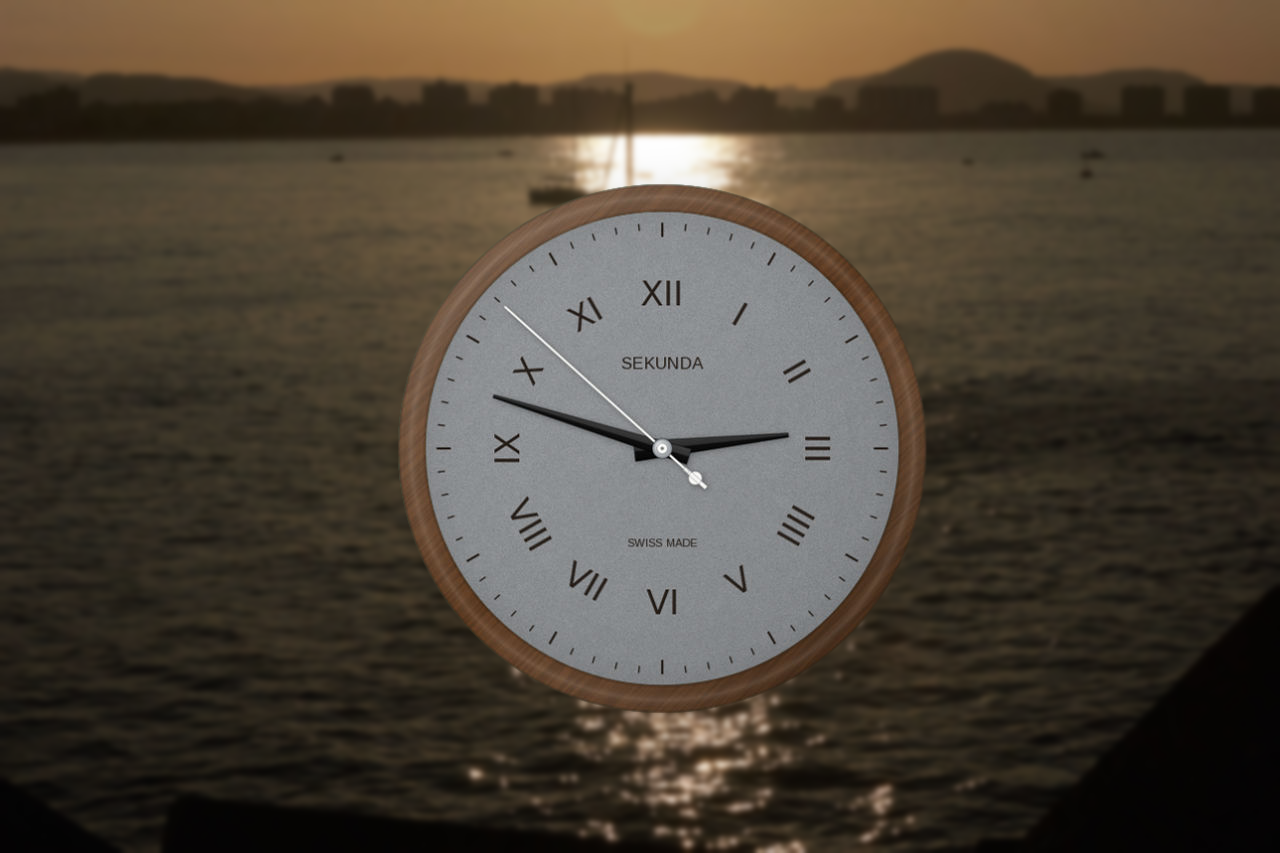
2,47,52
